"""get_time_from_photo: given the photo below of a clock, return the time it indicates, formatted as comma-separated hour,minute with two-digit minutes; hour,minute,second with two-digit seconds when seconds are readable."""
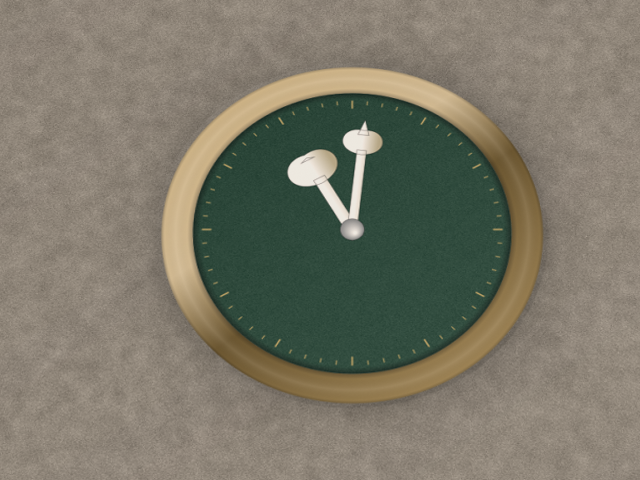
11,01
